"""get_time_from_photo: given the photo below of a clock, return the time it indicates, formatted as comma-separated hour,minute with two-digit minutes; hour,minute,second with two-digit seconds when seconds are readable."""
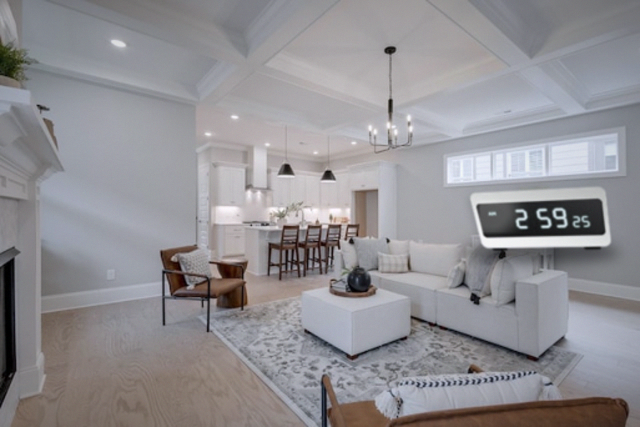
2,59,25
